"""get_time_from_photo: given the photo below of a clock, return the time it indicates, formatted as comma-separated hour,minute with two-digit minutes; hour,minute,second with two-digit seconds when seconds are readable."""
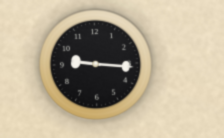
9,16
